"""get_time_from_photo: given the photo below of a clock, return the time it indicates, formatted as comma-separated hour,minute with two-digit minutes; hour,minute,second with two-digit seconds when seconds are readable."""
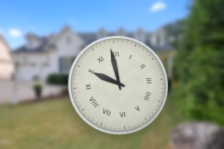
9,59
